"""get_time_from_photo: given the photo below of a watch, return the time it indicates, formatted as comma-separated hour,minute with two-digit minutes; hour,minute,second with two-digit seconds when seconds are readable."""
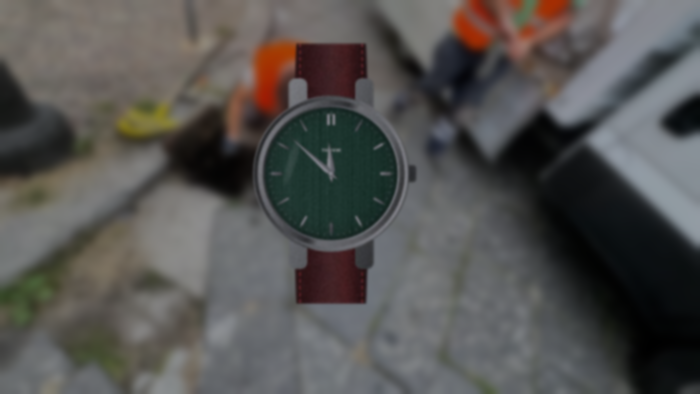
11,52
